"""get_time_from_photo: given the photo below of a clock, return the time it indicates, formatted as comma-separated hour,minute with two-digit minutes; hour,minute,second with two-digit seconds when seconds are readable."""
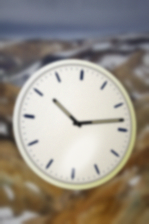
10,13
